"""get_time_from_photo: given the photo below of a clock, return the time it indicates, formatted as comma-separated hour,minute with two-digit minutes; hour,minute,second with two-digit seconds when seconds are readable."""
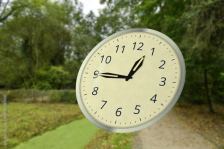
12,45
